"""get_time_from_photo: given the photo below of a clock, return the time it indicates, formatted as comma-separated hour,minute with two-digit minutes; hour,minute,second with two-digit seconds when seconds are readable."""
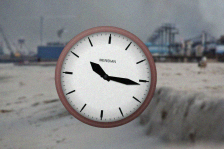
10,16
